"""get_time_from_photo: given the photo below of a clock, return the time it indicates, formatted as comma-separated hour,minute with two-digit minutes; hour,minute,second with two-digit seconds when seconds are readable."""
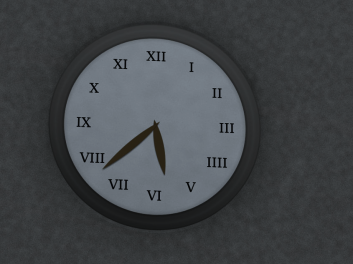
5,38
